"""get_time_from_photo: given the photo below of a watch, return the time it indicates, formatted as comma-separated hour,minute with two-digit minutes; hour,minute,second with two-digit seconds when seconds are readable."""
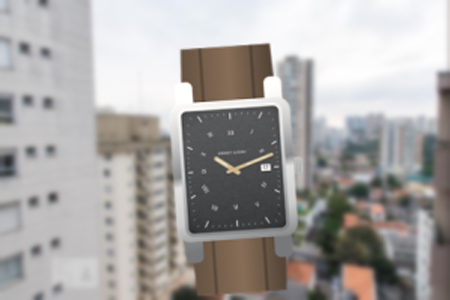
10,12
